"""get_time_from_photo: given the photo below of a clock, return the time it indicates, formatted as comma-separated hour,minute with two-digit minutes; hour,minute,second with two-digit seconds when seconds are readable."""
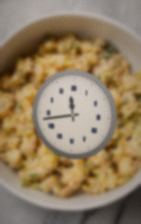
11,43
